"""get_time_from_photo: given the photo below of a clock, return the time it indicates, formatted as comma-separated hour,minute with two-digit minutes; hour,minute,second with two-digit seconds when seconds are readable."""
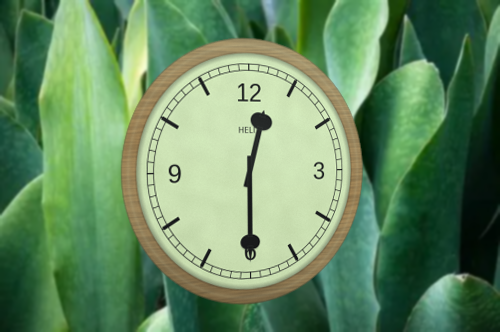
12,30
